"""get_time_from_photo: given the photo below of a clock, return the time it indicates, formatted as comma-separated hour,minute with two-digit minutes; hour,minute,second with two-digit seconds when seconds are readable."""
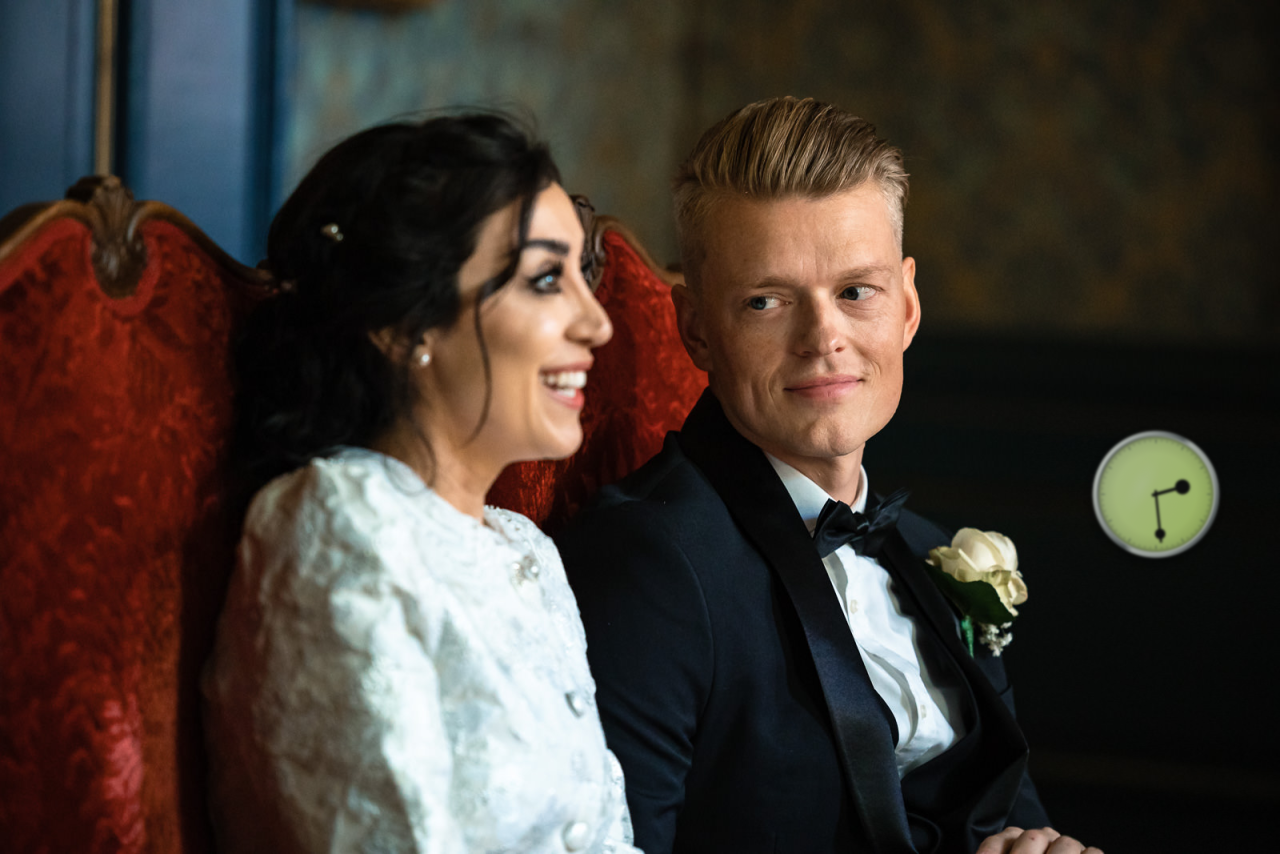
2,29
